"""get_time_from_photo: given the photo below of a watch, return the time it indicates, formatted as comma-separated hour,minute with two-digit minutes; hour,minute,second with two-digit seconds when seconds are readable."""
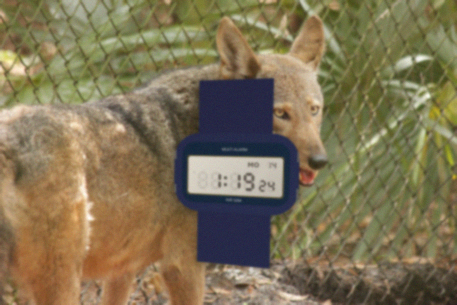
1,19,24
